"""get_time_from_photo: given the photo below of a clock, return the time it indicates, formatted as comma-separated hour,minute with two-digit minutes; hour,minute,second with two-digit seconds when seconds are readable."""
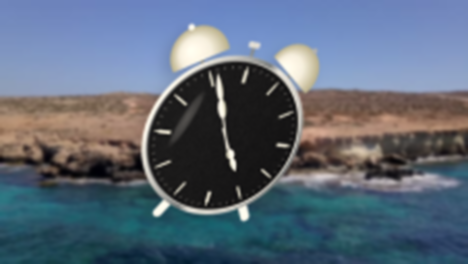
4,56
